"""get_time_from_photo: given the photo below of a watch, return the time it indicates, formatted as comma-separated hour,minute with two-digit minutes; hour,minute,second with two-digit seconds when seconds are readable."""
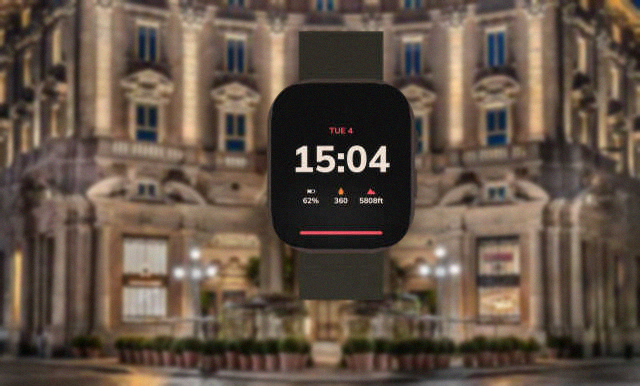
15,04
